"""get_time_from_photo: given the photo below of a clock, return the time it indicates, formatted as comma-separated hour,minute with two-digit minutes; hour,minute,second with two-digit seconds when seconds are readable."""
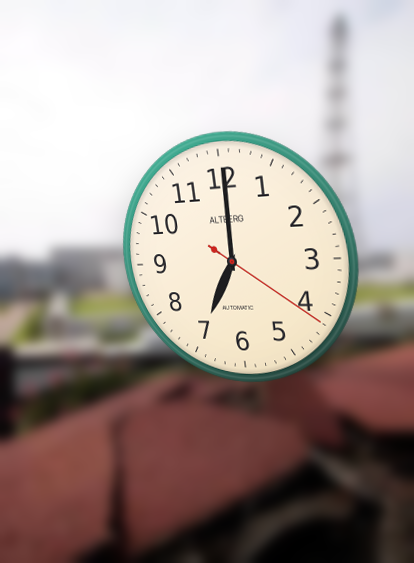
7,00,21
